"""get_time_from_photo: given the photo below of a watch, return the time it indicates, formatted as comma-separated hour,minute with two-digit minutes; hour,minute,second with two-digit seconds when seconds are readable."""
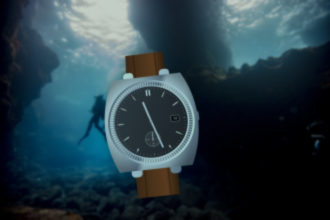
11,27
